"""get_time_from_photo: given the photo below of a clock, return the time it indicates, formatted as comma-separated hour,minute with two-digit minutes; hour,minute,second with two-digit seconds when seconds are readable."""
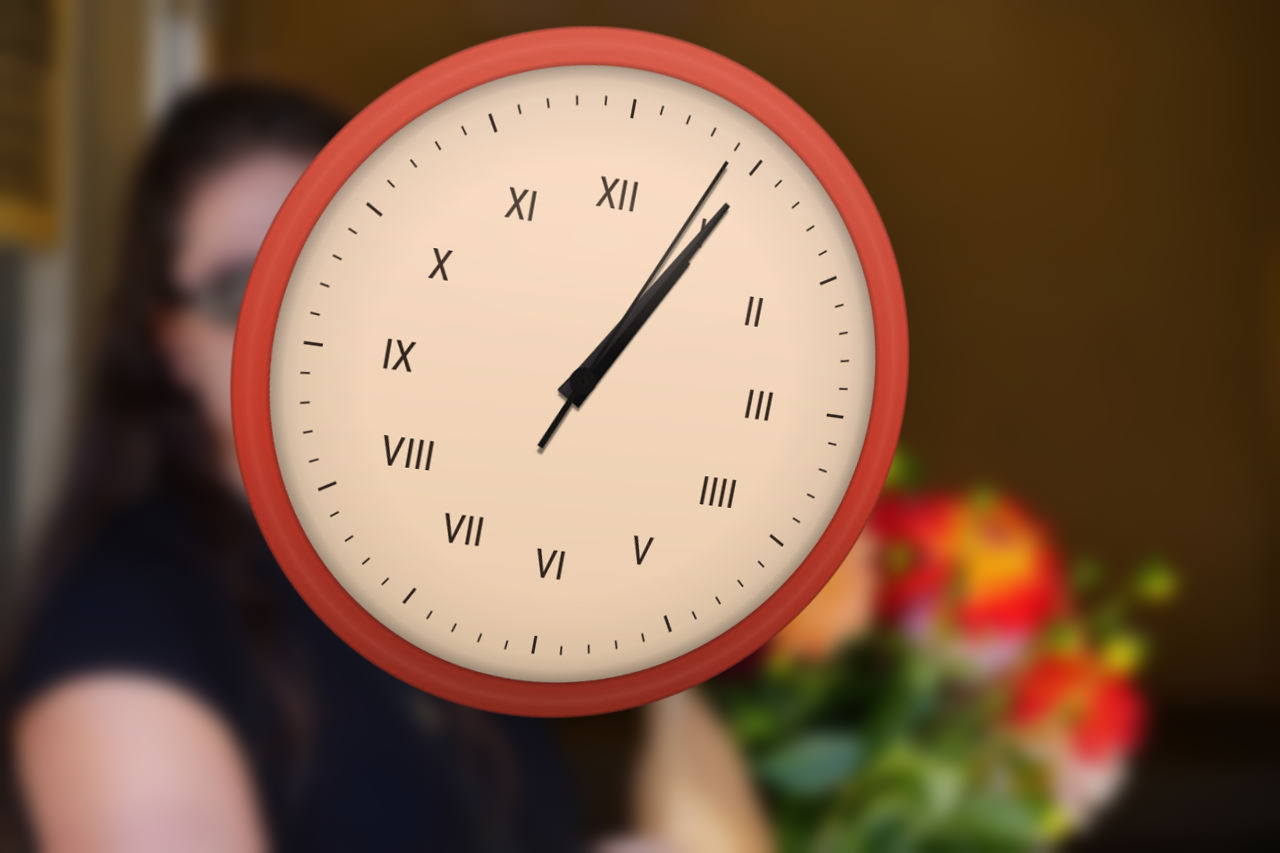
1,05,04
